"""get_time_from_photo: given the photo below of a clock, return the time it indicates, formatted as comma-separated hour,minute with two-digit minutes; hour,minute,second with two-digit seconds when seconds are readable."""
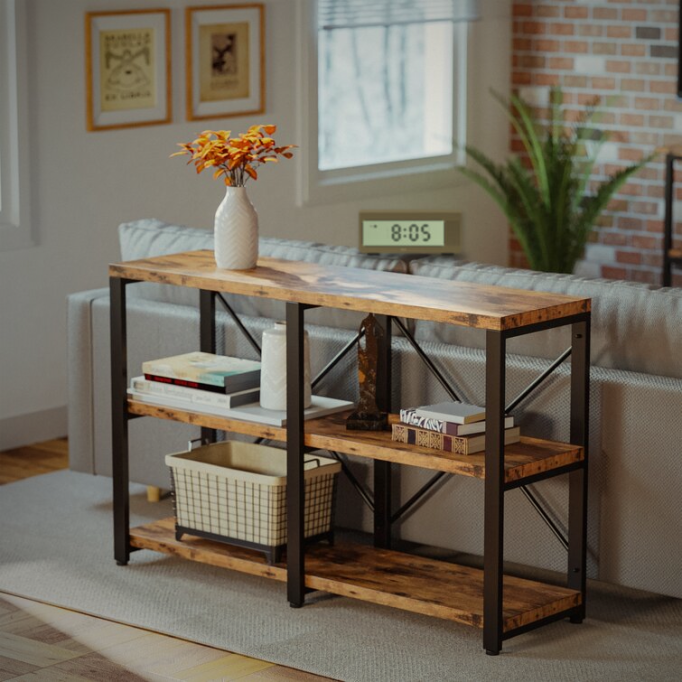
8,05
